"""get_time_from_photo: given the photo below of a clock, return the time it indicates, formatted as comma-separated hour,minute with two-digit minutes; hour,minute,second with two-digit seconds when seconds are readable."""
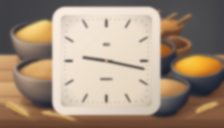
9,17
